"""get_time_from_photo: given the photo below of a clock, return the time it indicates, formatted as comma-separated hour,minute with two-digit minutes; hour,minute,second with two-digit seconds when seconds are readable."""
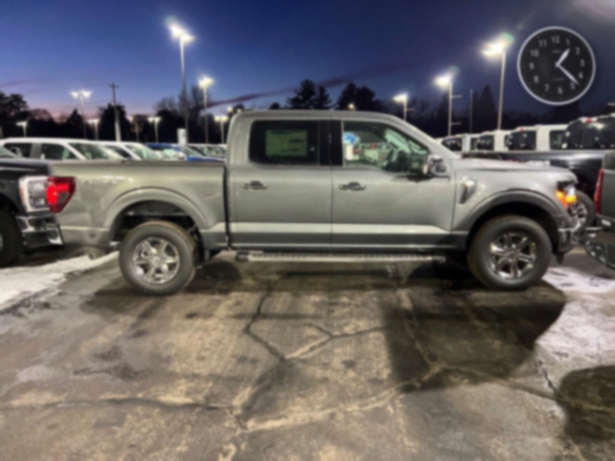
1,23
